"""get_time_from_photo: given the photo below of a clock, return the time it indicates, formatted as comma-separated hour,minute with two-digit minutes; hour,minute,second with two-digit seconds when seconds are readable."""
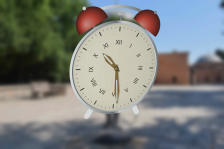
10,29
